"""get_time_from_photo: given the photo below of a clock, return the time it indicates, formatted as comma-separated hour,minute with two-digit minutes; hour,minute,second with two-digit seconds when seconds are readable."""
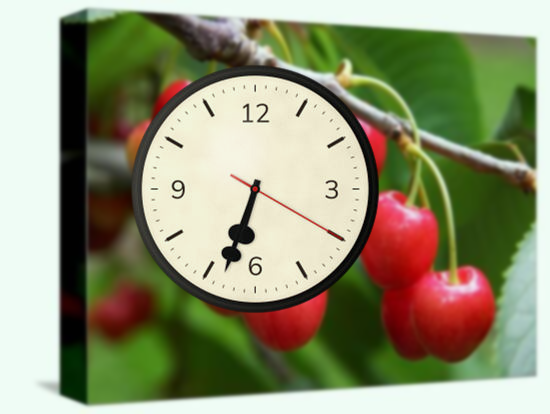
6,33,20
